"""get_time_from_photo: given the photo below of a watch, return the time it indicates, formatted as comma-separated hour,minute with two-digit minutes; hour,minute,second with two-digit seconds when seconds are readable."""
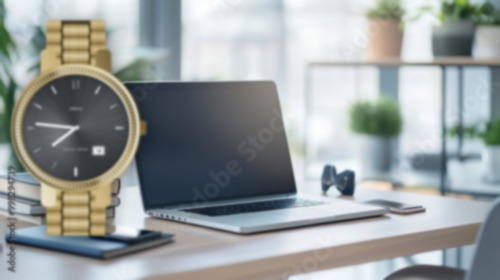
7,46
